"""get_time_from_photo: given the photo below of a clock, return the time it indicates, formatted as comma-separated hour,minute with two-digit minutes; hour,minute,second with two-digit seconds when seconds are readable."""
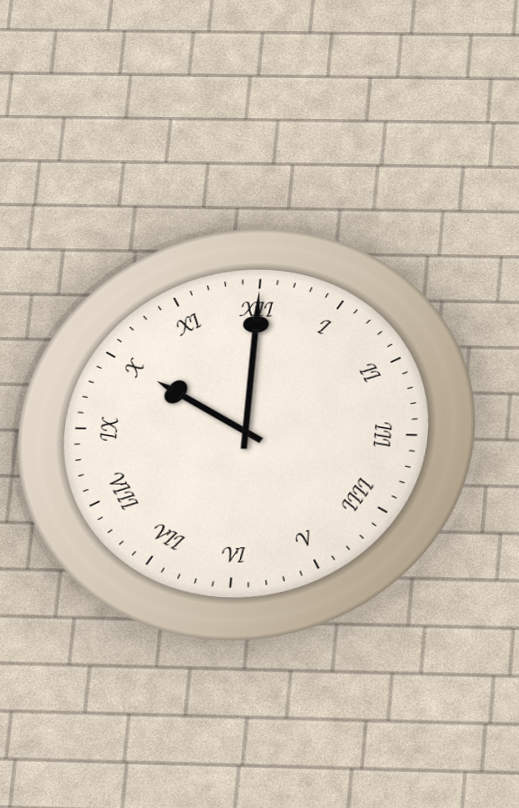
10,00
